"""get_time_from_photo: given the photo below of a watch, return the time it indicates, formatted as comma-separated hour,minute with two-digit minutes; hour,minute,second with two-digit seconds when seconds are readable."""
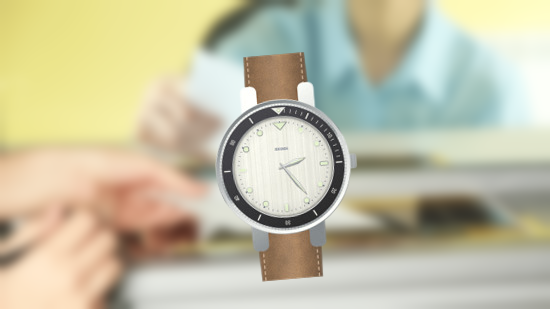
2,24
